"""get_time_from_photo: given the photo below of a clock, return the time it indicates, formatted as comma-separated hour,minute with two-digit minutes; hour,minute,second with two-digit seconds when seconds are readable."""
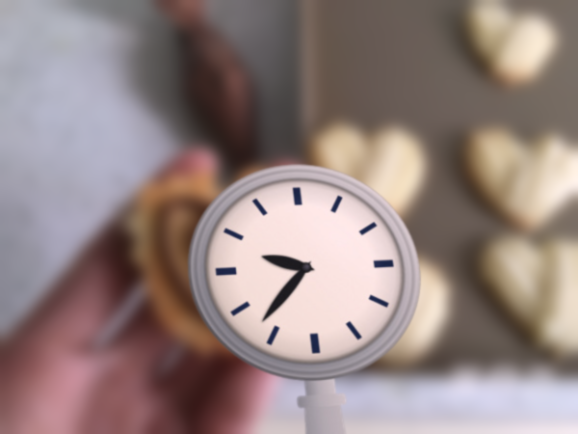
9,37
